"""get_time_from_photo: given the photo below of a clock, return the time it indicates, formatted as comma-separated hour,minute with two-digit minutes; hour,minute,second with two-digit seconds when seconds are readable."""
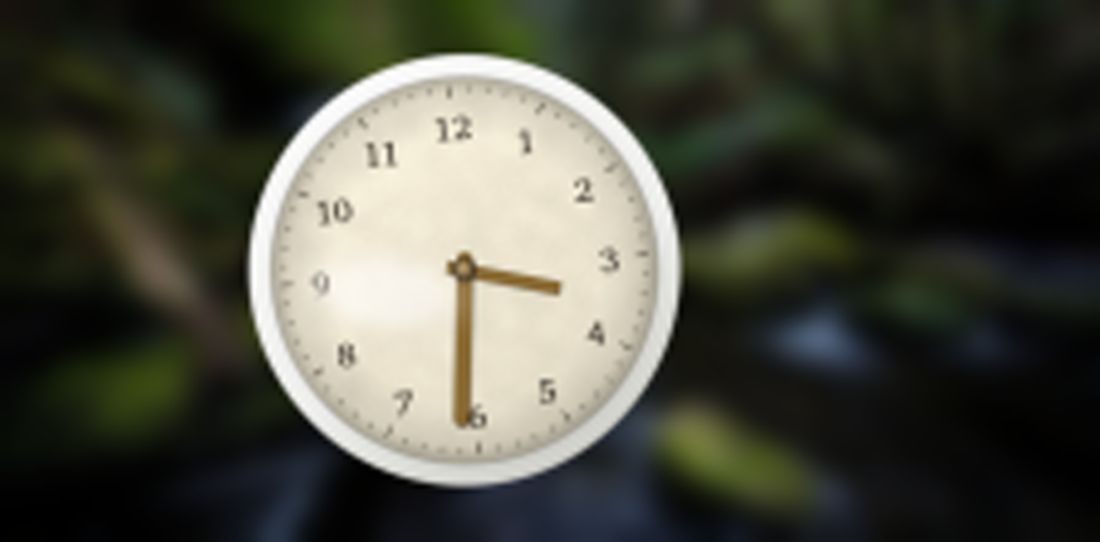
3,31
